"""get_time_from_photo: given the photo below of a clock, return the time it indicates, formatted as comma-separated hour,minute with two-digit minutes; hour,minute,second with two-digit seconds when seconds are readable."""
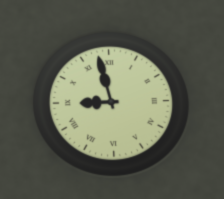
8,58
